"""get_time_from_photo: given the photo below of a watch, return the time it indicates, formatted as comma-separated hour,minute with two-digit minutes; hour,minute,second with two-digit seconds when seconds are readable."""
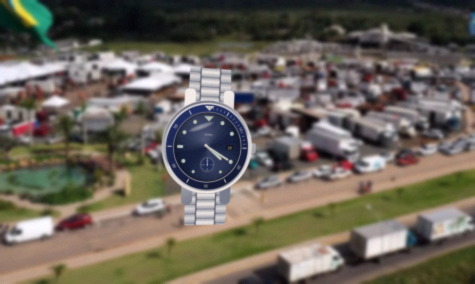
4,20
